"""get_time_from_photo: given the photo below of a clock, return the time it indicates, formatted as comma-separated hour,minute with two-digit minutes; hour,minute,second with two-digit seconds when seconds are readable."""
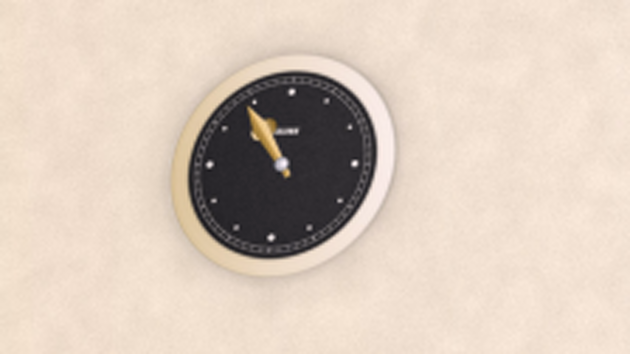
10,54
